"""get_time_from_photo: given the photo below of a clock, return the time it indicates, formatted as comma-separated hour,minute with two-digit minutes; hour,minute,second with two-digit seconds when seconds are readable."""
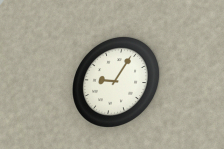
9,04
